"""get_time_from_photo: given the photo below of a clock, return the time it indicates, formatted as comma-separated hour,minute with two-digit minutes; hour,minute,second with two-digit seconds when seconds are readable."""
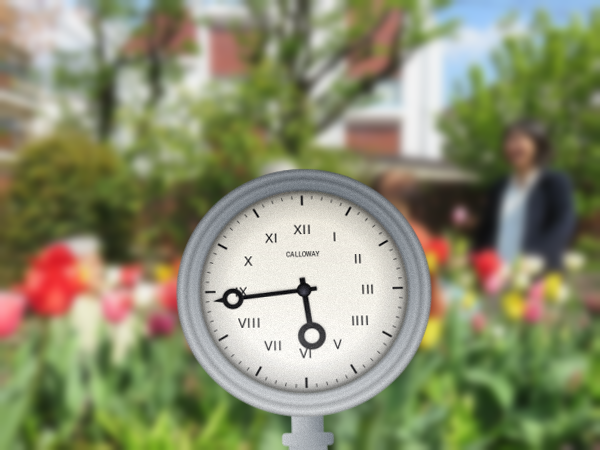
5,44
